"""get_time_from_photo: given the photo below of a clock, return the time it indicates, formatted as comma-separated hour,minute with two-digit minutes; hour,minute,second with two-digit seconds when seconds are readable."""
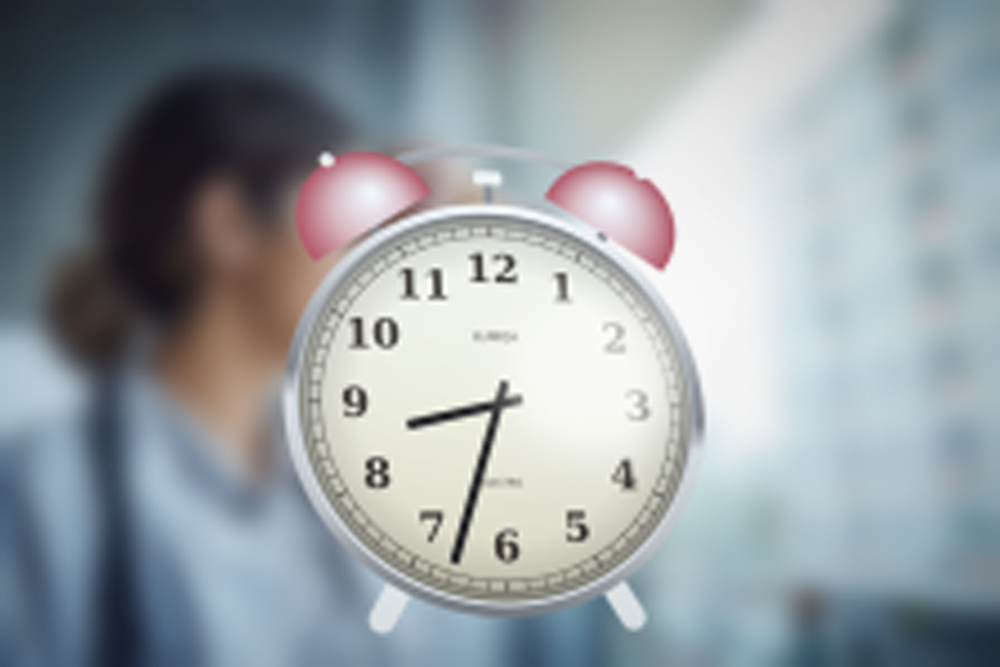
8,33
